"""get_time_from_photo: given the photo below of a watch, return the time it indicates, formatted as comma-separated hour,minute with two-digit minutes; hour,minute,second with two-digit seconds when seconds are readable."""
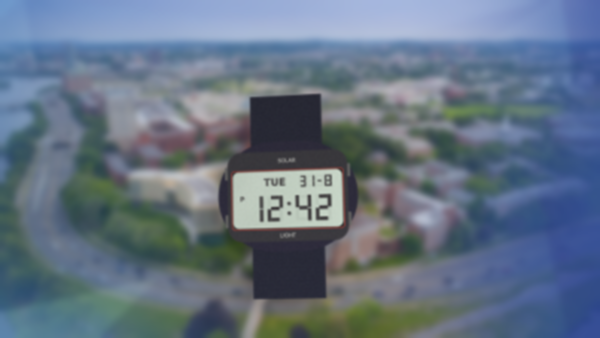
12,42
